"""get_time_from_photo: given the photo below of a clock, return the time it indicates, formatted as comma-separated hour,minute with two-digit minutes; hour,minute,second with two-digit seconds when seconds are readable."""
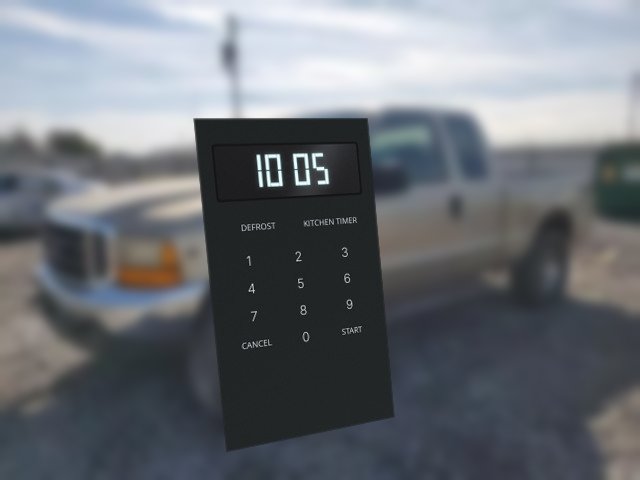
10,05
